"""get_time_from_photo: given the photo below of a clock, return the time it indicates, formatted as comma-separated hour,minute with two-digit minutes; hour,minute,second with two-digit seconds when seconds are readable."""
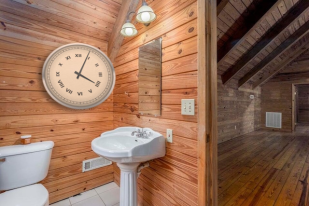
4,04
